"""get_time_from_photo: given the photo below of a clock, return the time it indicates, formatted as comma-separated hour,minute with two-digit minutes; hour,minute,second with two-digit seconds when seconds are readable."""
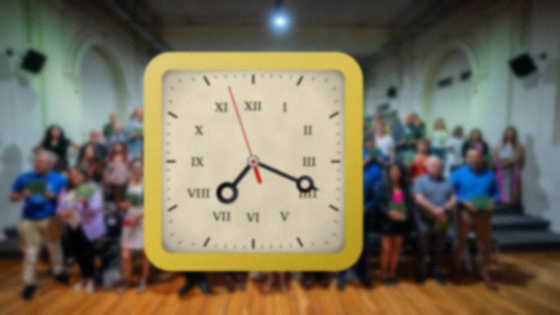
7,18,57
